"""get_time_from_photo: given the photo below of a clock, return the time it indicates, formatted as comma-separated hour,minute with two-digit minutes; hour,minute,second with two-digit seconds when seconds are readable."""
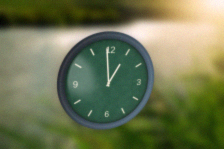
12,59
